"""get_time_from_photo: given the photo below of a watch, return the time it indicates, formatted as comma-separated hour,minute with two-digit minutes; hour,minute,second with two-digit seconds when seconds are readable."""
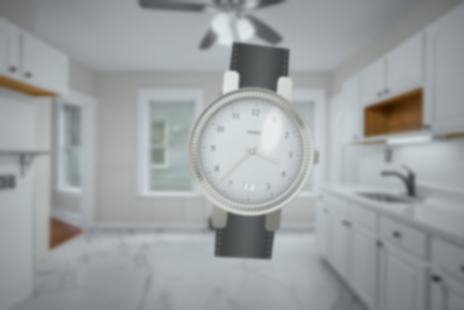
3,37
